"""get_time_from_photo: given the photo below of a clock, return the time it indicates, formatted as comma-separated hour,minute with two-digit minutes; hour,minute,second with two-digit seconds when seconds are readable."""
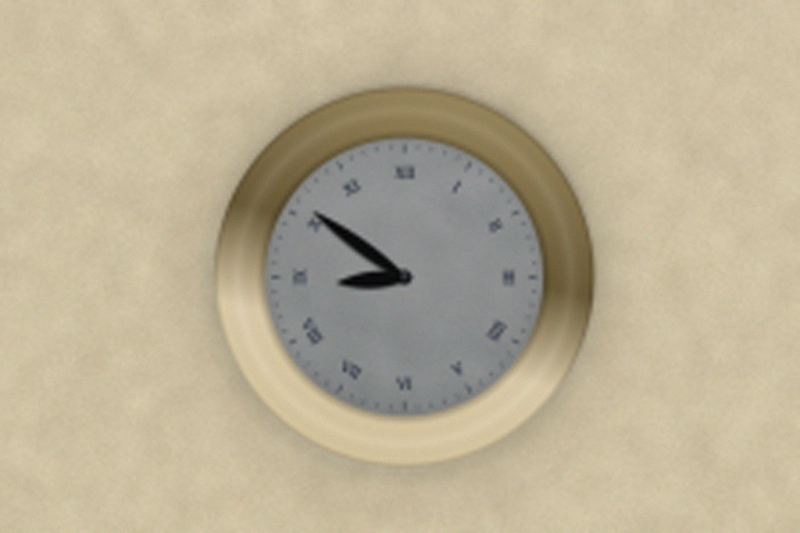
8,51
